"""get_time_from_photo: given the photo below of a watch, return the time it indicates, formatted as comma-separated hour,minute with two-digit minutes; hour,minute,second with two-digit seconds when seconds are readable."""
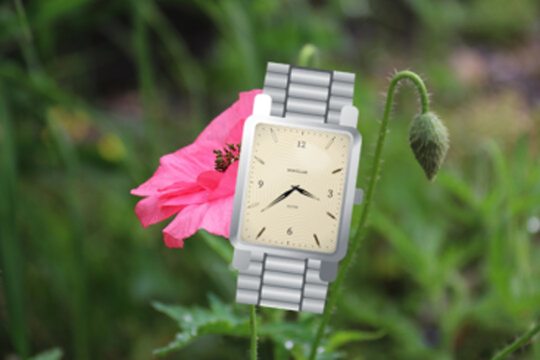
3,38
